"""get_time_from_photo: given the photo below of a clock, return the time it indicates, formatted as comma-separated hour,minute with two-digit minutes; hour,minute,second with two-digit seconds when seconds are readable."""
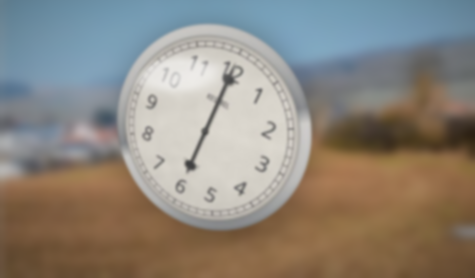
6,00
